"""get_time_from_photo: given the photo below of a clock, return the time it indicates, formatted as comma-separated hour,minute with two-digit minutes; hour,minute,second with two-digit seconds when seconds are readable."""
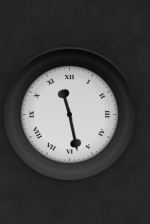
11,28
